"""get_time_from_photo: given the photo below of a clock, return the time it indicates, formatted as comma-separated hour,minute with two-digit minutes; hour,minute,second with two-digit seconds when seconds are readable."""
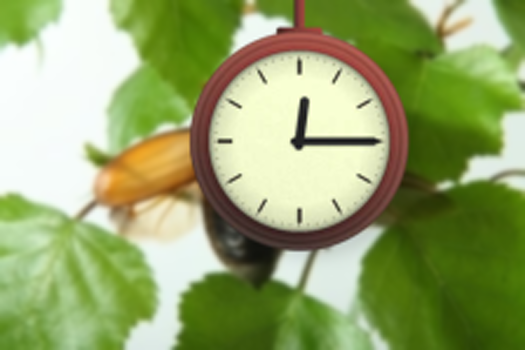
12,15
